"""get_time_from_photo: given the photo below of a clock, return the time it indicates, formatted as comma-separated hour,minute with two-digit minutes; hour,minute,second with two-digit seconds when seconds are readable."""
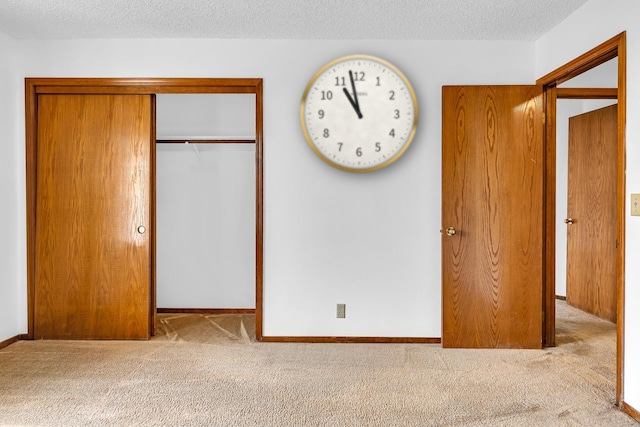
10,58
